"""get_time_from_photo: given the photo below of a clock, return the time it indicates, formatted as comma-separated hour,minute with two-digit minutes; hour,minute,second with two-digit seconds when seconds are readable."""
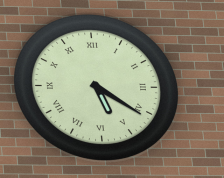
5,21
